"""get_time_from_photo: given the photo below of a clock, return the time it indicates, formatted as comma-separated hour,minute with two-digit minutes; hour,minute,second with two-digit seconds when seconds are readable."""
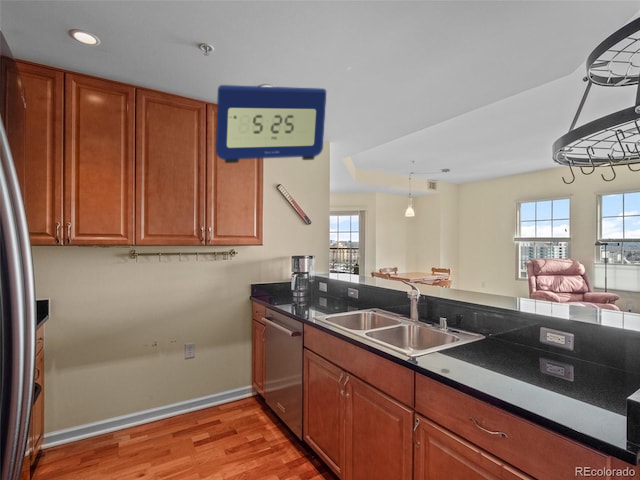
5,25
